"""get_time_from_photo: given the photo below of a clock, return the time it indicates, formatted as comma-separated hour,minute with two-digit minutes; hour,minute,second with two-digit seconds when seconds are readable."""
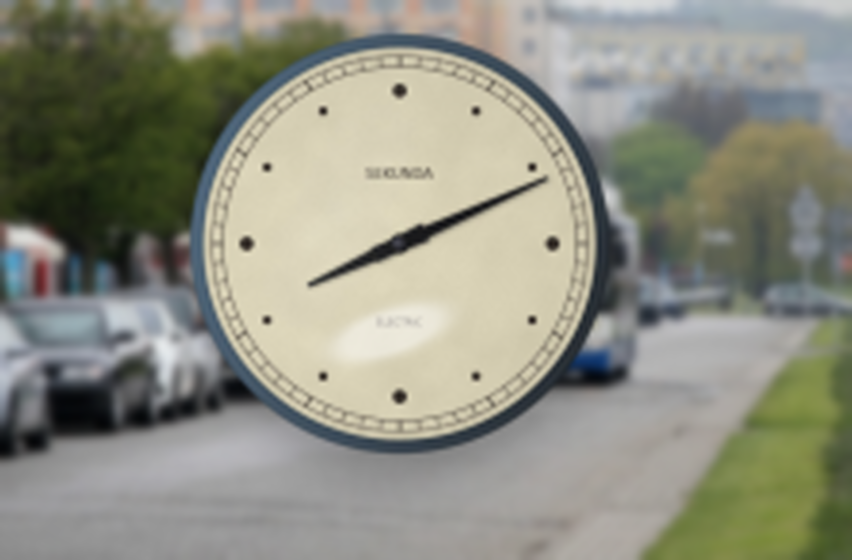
8,11
